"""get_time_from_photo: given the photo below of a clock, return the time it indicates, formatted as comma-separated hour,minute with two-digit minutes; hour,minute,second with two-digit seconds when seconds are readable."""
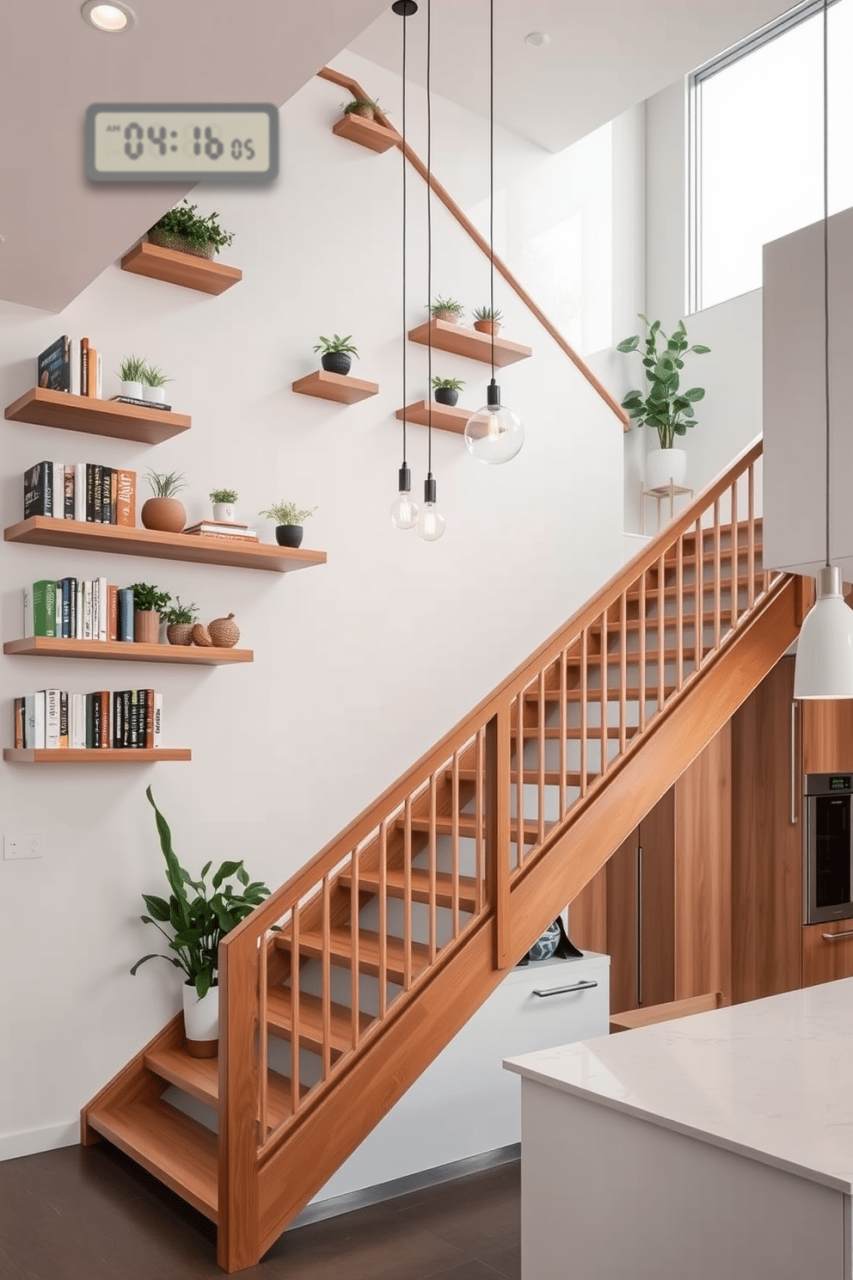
4,16,05
